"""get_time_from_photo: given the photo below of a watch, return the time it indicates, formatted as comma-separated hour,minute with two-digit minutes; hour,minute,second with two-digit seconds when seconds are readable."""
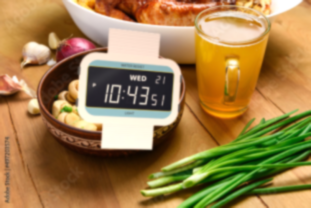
10,43,51
